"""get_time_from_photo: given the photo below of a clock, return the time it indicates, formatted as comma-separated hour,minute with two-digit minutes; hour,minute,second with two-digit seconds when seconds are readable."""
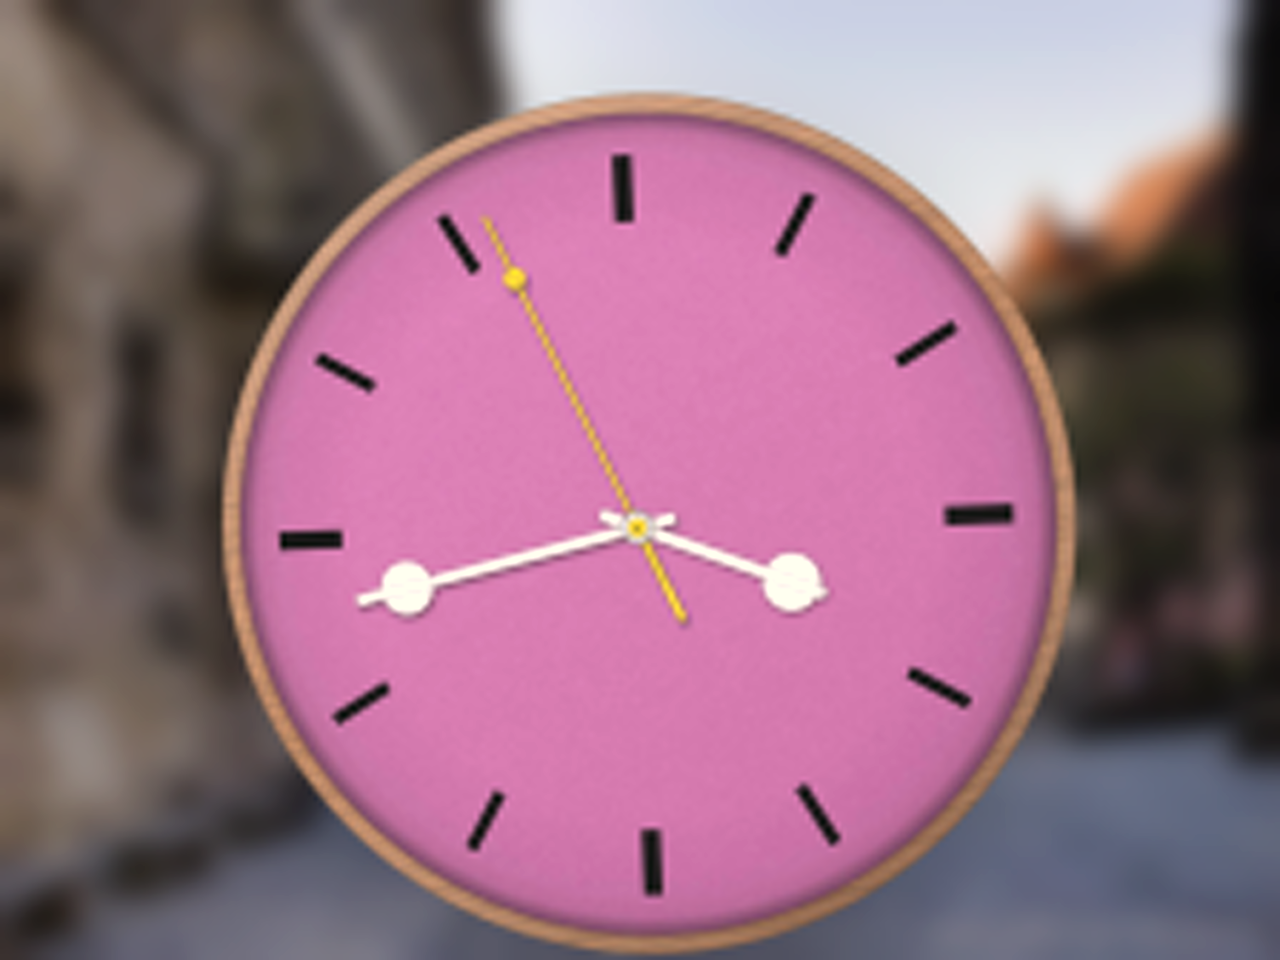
3,42,56
